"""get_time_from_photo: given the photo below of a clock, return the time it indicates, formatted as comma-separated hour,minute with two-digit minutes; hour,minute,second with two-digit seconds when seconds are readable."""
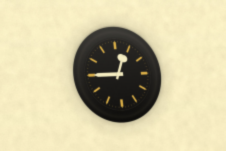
12,45
